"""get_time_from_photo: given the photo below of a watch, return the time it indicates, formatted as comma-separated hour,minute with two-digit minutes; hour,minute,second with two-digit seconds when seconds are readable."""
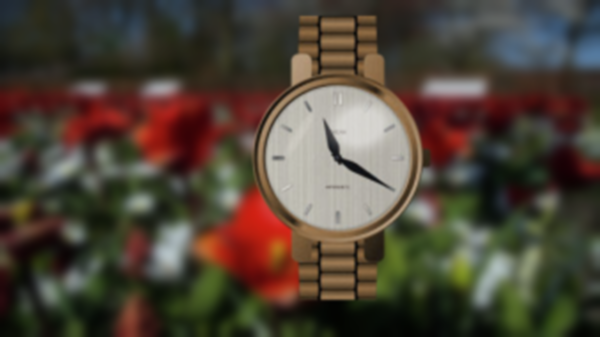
11,20
